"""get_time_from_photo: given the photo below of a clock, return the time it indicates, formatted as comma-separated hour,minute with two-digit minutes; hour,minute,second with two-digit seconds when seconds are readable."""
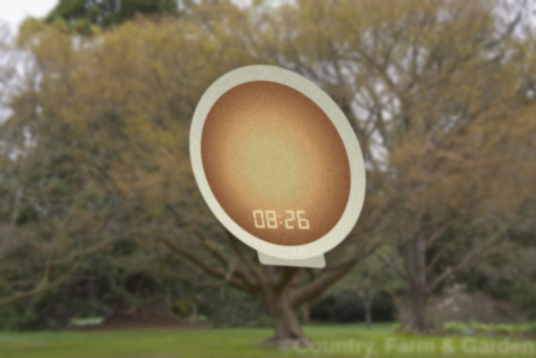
8,26
